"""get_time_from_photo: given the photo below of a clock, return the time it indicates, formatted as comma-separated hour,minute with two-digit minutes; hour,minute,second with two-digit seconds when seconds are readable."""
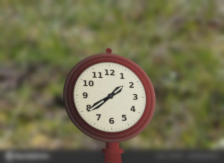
1,39
